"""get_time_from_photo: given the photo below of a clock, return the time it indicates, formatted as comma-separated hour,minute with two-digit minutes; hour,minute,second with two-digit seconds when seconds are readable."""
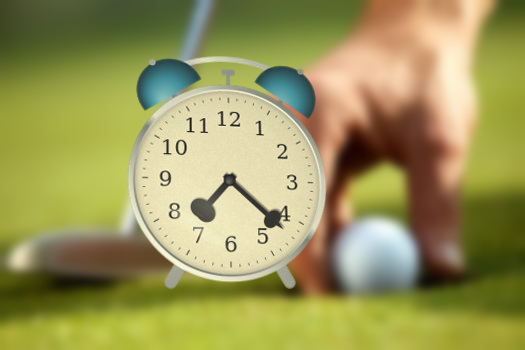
7,22
